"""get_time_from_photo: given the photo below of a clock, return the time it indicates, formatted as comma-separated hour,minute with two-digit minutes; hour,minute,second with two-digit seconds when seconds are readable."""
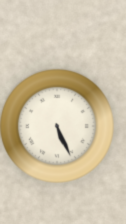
5,26
